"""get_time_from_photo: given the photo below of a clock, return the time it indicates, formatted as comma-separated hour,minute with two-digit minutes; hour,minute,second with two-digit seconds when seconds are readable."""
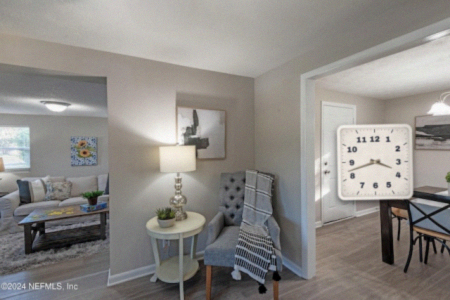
3,42
